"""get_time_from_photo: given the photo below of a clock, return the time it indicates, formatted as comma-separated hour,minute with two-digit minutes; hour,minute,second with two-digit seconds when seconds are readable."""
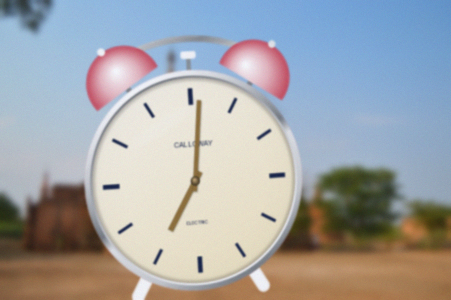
7,01
